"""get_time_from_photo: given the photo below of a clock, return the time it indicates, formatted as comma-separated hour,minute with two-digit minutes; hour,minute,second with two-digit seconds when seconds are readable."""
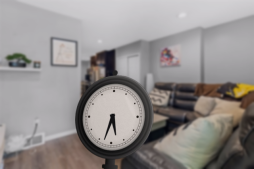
5,33
